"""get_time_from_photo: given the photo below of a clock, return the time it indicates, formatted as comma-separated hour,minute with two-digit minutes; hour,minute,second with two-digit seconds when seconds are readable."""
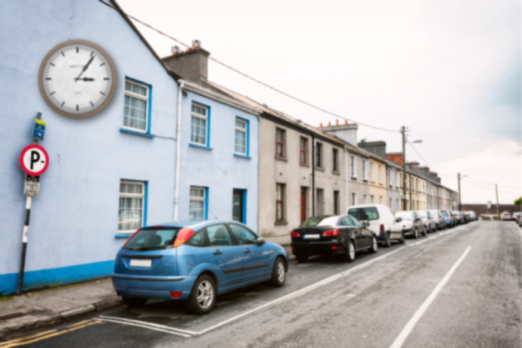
3,06
